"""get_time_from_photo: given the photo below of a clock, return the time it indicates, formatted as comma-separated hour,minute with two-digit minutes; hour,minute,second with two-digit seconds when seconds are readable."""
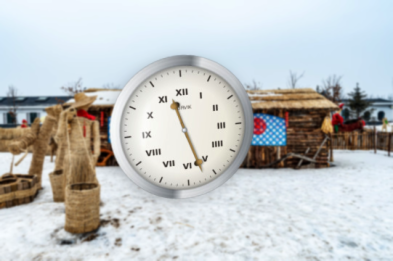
11,27
